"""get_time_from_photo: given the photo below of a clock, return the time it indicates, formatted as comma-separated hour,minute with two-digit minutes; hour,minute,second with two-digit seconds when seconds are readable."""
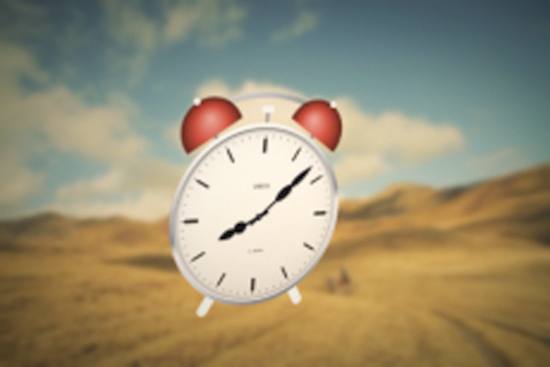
8,08
